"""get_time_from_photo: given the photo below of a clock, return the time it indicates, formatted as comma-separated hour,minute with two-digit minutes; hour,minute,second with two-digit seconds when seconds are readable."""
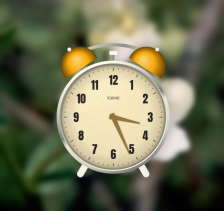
3,26
